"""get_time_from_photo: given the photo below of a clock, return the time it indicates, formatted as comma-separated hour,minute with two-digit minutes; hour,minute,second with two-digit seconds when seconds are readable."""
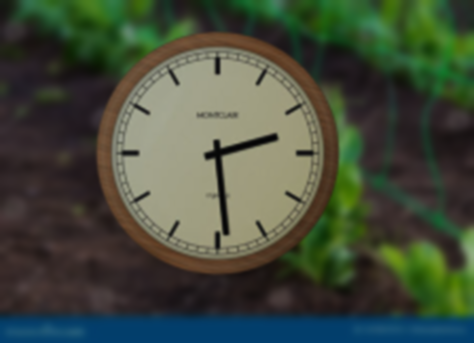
2,29
